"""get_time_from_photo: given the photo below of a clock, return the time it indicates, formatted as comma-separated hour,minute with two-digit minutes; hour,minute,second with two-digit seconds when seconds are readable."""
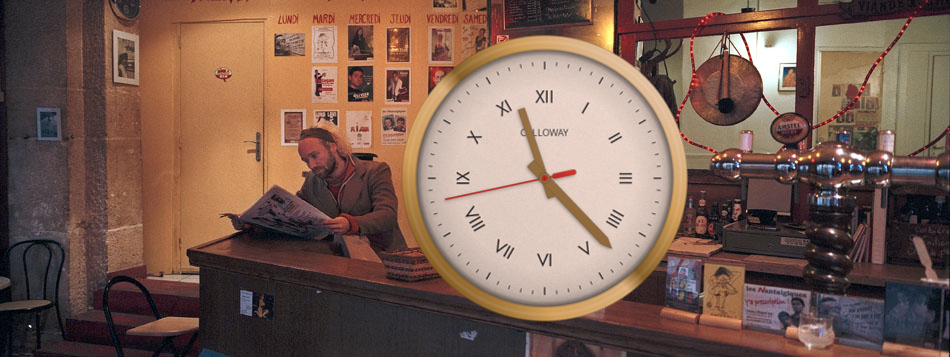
11,22,43
